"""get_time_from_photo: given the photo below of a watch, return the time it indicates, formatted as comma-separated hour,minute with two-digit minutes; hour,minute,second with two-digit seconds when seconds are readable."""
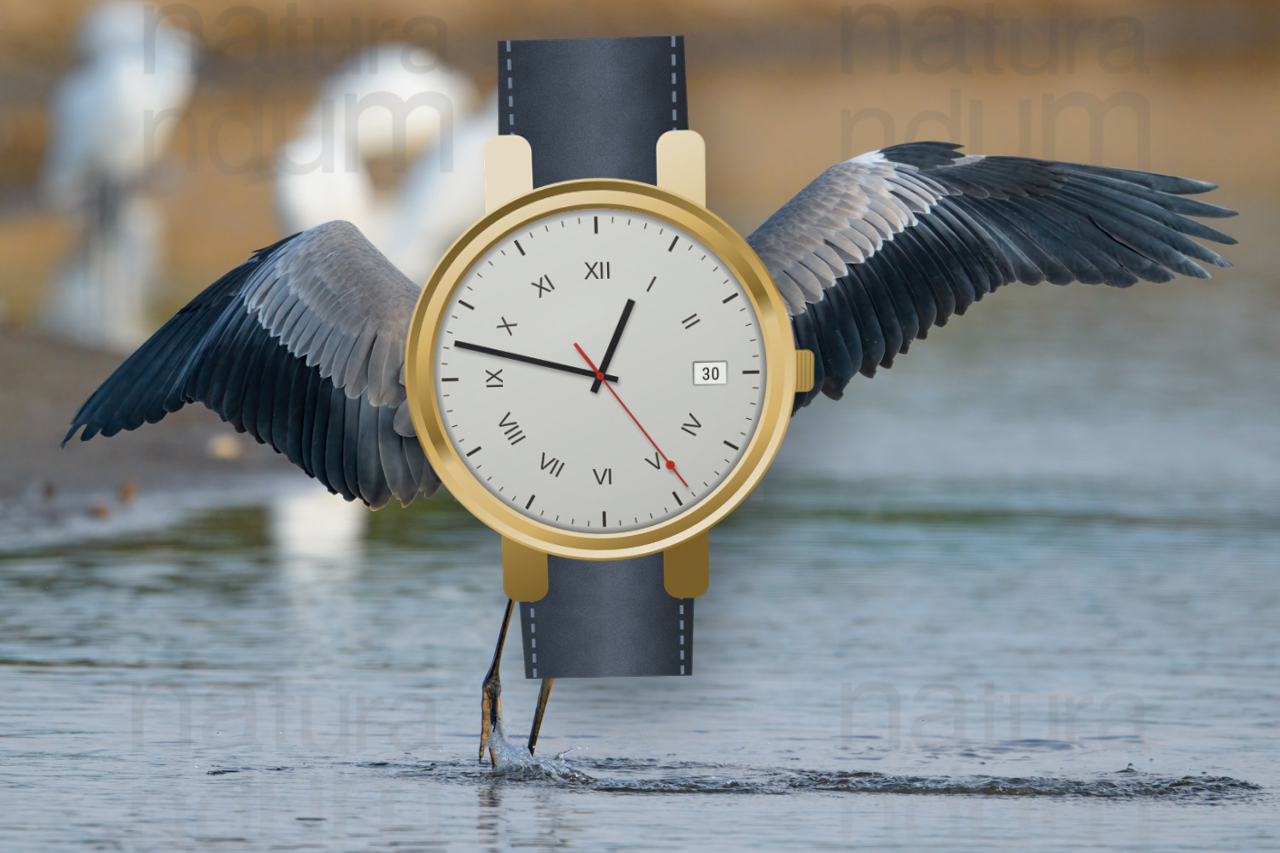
12,47,24
